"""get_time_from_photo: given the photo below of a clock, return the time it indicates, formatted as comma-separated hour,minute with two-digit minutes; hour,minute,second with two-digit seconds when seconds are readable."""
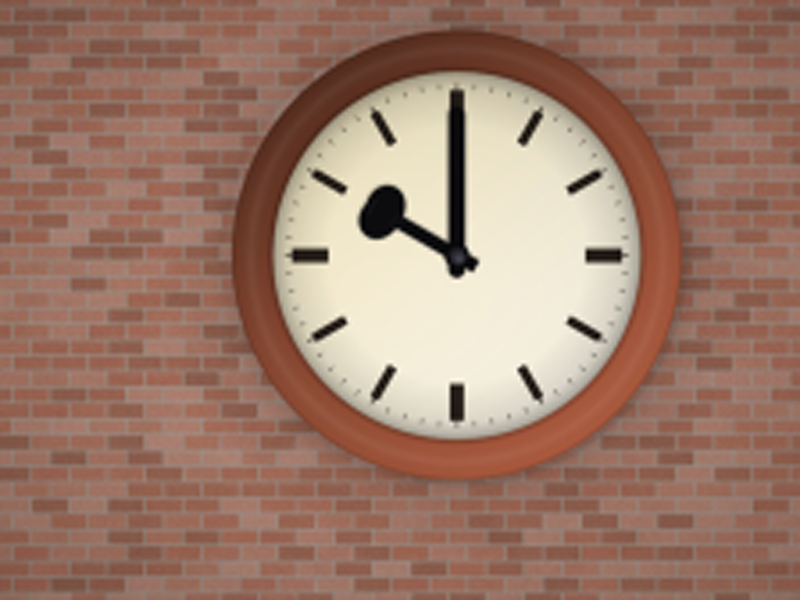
10,00
